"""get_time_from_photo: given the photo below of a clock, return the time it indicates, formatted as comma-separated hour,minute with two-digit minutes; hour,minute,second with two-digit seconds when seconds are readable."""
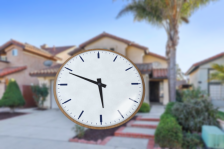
5,49
